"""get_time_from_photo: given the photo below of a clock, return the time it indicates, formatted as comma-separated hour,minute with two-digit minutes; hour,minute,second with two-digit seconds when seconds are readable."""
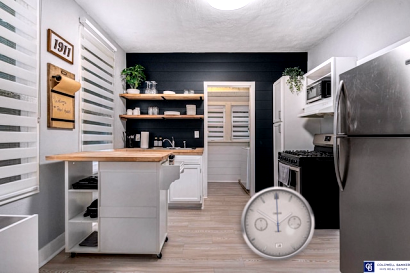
1,51
